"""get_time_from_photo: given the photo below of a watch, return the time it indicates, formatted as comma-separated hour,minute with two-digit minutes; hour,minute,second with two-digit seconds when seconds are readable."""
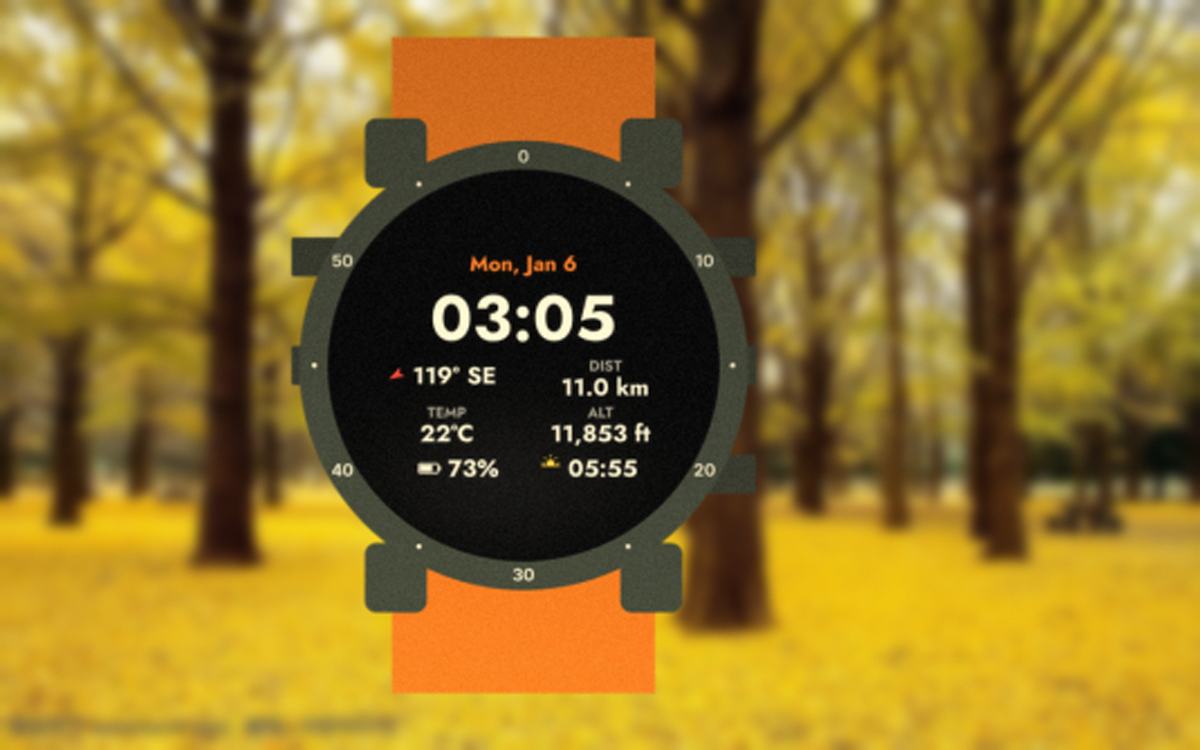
3,05
